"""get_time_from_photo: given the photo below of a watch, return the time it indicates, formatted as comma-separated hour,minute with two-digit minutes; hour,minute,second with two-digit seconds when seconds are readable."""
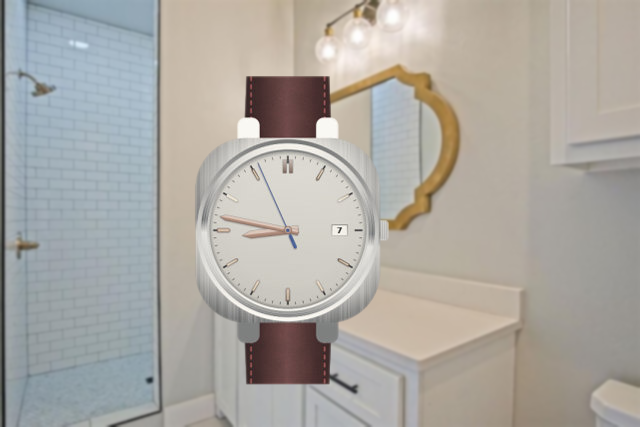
8,46,56
